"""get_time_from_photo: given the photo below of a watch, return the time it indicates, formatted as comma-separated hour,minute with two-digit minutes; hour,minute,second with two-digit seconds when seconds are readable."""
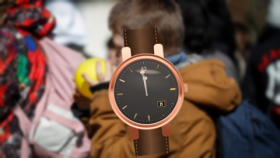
11,59
